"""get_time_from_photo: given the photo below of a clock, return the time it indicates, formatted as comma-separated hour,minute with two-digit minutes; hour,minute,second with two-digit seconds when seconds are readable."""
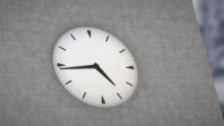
4,44
